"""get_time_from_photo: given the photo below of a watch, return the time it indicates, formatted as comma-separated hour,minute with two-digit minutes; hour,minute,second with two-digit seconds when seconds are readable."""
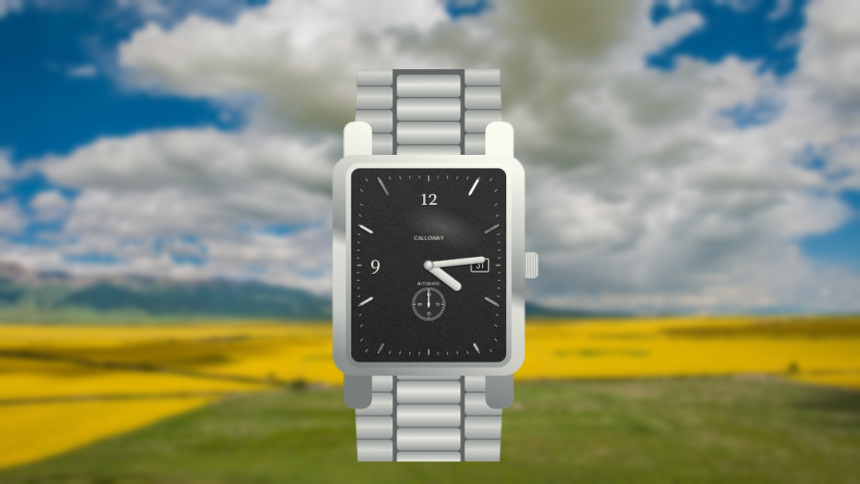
4,14
